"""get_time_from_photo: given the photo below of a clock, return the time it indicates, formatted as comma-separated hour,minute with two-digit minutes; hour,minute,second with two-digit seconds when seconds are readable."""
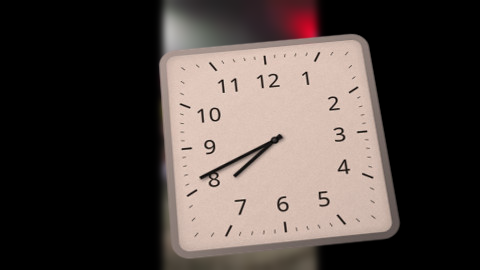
7,41
